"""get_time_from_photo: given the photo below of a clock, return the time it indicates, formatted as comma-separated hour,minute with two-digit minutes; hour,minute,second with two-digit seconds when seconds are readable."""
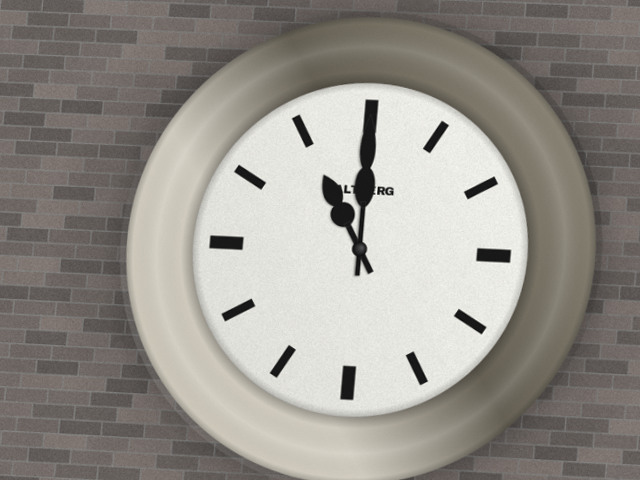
11,00
